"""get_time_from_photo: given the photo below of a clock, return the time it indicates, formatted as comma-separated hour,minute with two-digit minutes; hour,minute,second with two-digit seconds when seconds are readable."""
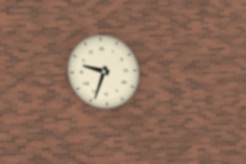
9,34
